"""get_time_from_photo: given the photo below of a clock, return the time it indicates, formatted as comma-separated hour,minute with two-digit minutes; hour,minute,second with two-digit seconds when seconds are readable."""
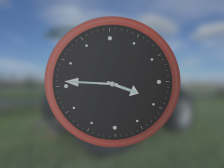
3,46
